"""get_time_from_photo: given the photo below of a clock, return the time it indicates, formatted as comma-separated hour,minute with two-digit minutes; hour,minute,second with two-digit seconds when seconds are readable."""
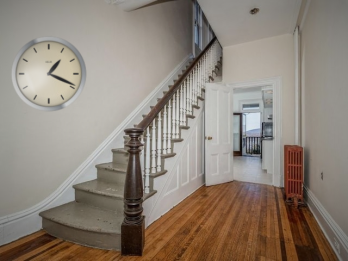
1,19
